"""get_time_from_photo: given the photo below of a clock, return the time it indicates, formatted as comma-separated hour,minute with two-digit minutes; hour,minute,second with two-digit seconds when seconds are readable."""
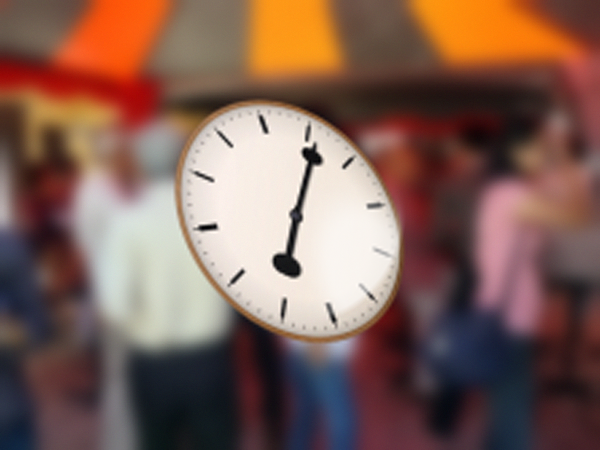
7,06
